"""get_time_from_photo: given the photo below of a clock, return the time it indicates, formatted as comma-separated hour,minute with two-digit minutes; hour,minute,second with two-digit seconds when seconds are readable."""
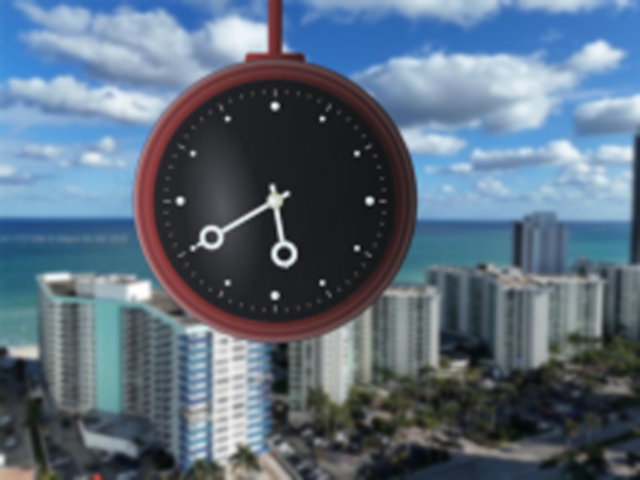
5,40
